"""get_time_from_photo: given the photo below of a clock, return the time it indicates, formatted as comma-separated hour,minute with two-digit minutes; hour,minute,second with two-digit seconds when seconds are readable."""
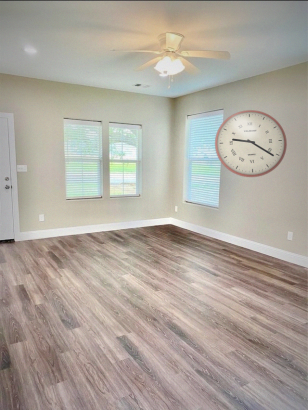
9,21
